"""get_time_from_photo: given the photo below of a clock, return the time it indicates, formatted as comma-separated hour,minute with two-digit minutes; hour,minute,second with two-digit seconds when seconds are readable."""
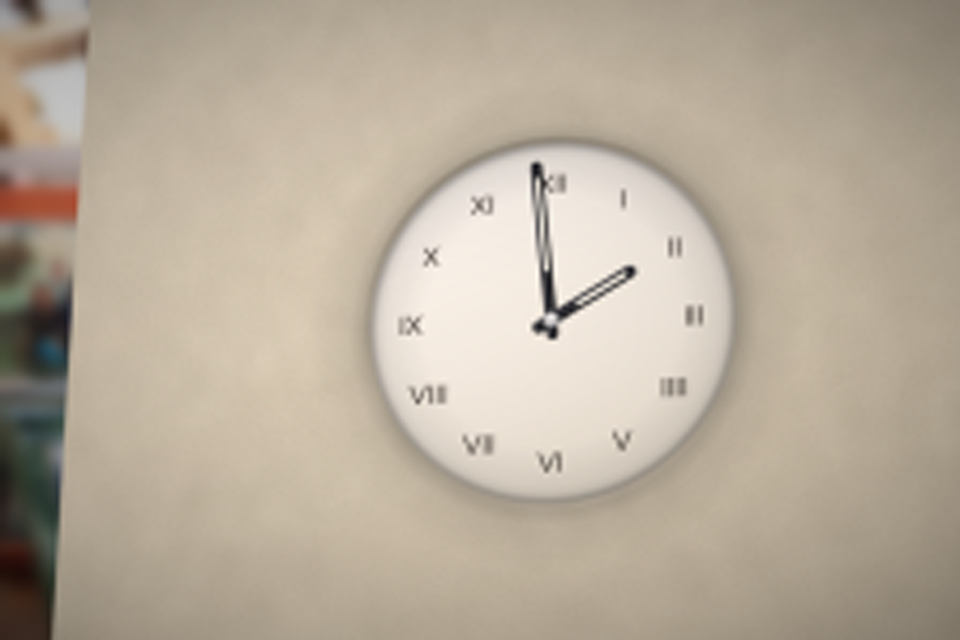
1,59
